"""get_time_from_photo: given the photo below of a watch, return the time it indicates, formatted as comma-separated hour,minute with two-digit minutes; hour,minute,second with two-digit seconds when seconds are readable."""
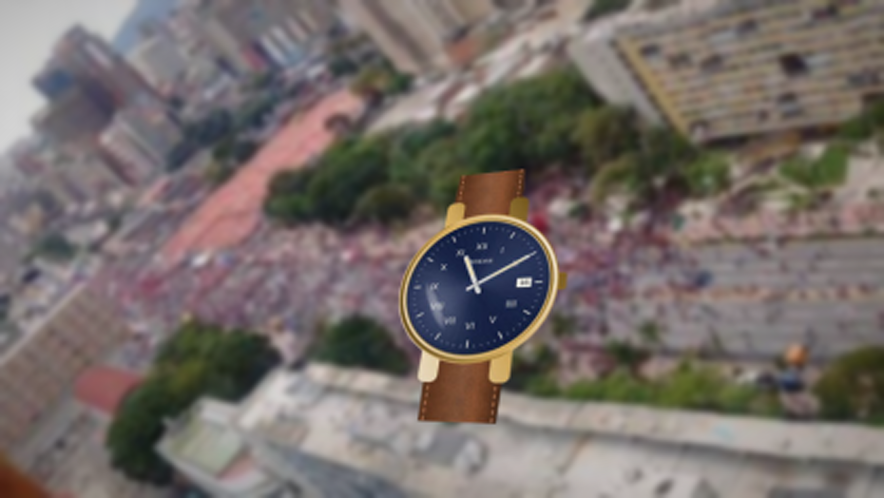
11,10
